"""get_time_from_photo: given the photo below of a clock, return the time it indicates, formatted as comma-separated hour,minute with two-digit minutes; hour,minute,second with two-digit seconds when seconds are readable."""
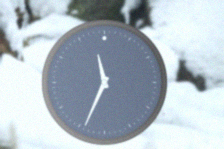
11,34
